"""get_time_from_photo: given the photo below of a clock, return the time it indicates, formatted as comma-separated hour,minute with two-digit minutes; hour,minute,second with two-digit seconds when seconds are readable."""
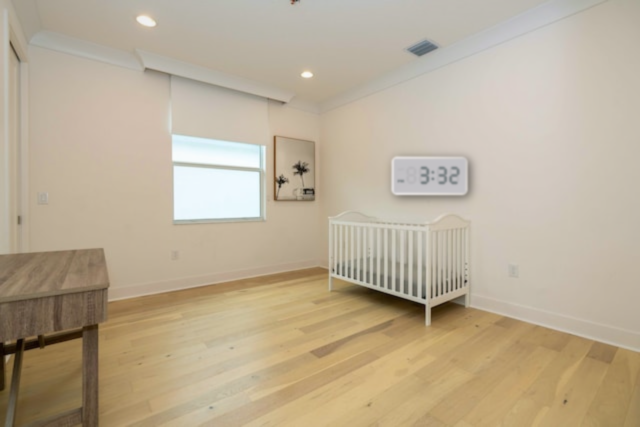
3,32
